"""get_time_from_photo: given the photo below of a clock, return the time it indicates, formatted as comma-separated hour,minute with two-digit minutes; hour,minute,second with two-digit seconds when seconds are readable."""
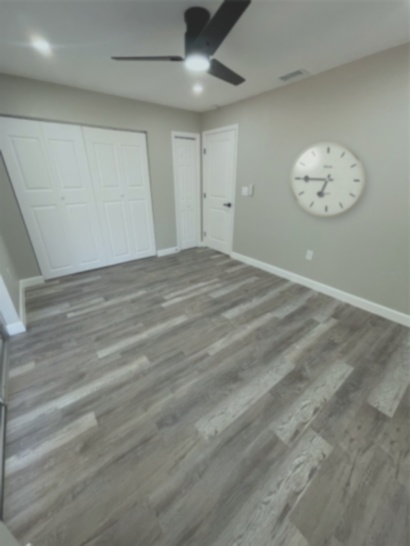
6,45
